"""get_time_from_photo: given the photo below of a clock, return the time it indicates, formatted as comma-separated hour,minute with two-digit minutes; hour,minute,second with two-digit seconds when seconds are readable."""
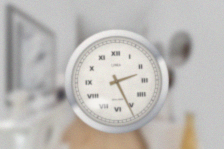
2,26
